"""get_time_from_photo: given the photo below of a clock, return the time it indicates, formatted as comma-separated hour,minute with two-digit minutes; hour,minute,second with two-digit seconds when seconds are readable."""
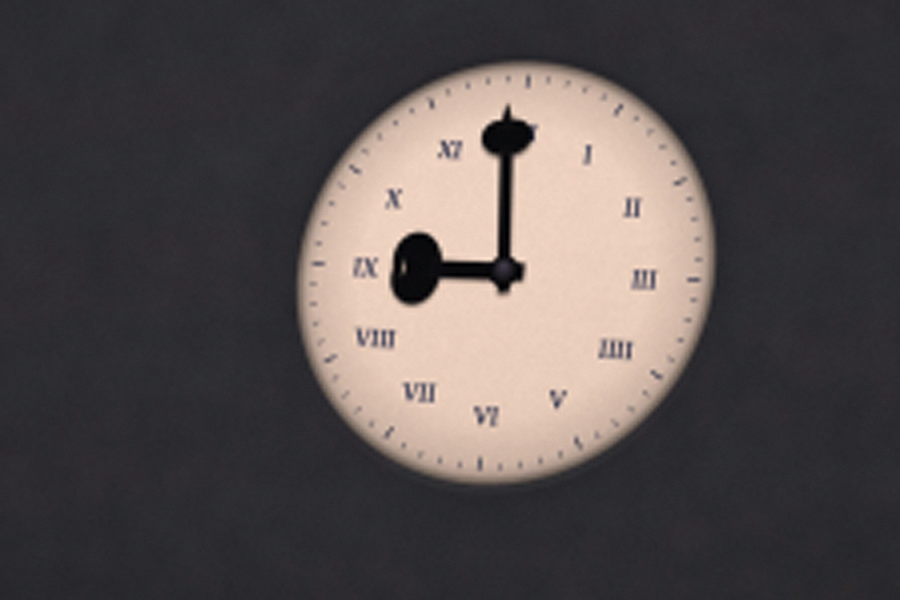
8,59
